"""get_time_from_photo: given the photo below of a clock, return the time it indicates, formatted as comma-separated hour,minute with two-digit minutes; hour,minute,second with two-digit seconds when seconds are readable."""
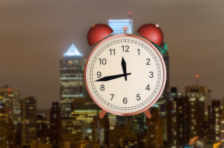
11,43
